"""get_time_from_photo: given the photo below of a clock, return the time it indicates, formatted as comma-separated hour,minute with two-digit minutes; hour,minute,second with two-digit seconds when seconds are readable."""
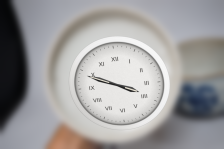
3,49
